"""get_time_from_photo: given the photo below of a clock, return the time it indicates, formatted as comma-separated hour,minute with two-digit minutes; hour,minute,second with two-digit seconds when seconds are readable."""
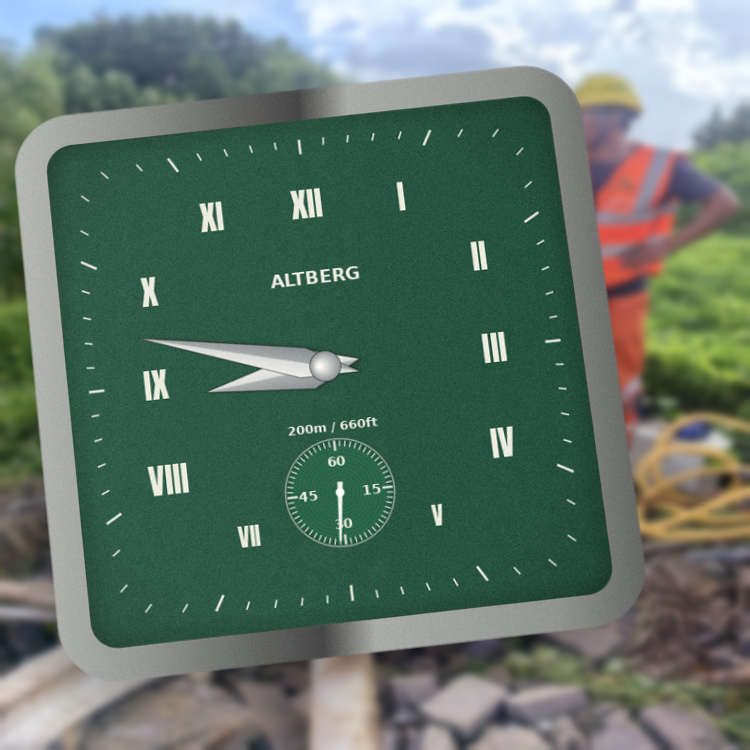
8,47,31
